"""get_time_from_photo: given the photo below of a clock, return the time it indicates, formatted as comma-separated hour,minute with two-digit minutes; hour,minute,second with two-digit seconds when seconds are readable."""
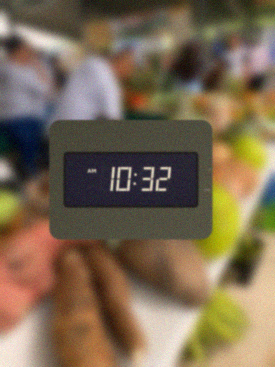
10,32
